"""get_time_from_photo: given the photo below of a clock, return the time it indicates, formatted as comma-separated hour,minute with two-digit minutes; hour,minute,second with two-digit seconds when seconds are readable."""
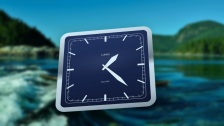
1,23
